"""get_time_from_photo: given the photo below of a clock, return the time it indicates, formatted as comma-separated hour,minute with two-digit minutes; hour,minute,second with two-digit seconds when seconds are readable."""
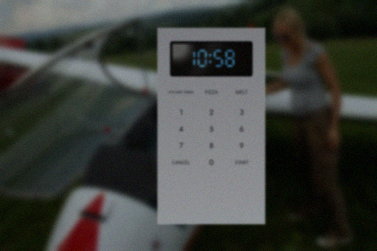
10,58
